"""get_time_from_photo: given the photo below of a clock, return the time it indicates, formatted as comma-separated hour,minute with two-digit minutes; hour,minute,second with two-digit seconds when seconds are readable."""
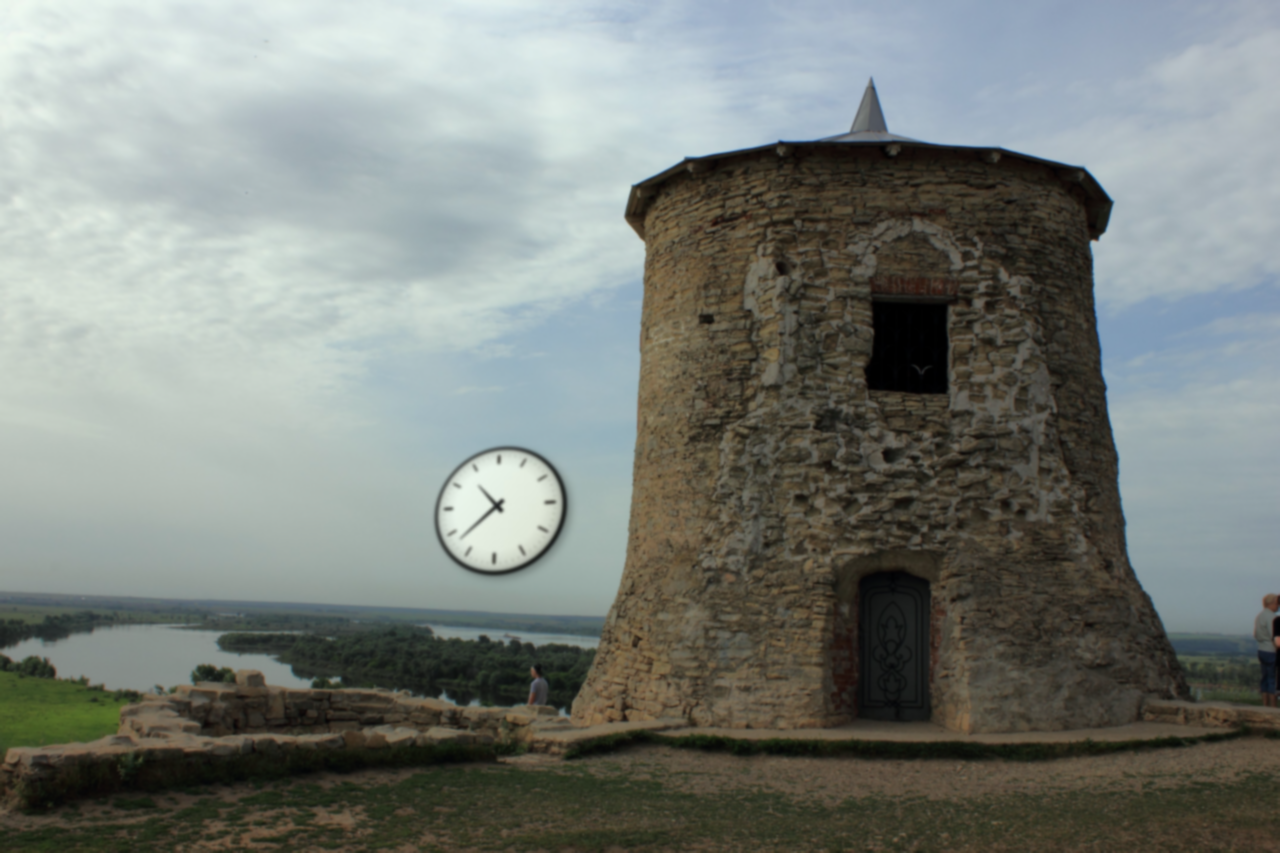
10,38
